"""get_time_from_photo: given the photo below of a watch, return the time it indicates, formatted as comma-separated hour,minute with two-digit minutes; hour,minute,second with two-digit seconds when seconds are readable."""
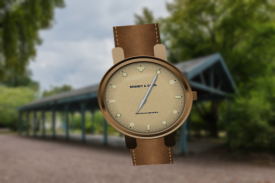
7,05
